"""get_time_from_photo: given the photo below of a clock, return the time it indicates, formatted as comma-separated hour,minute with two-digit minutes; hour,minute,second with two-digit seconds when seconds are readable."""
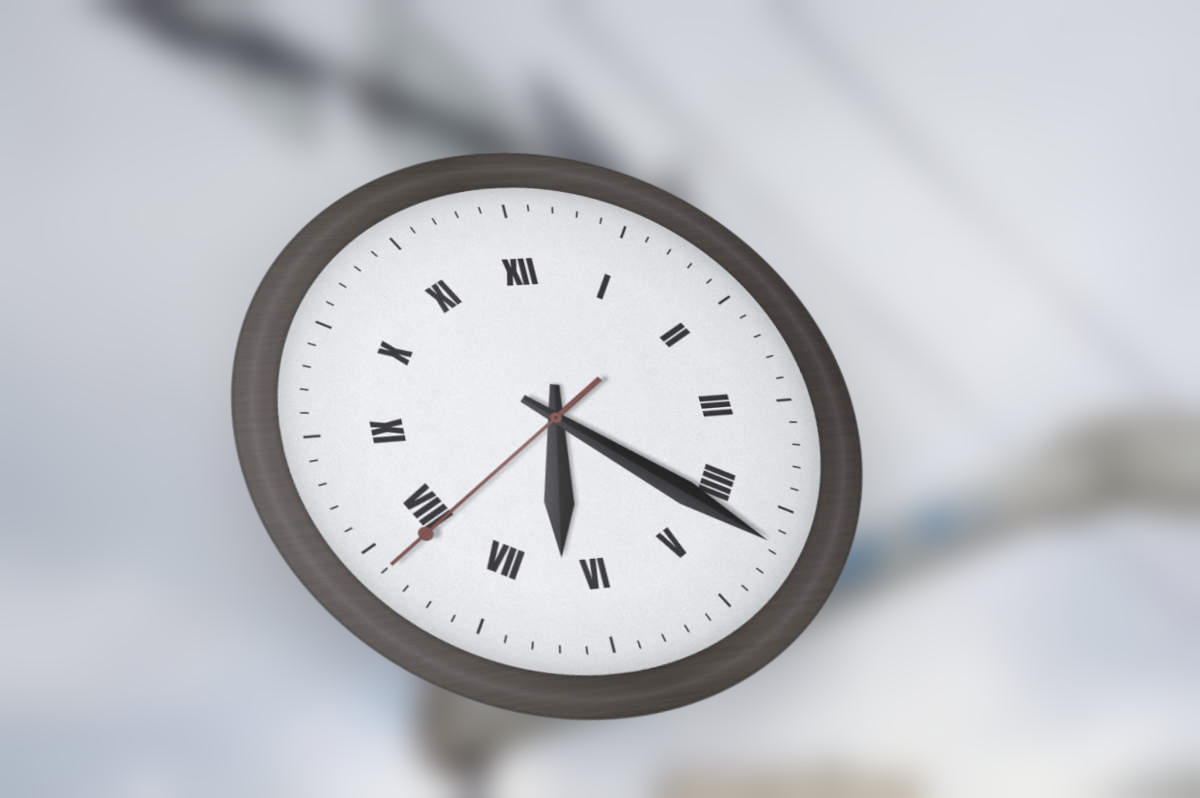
6,21,39
